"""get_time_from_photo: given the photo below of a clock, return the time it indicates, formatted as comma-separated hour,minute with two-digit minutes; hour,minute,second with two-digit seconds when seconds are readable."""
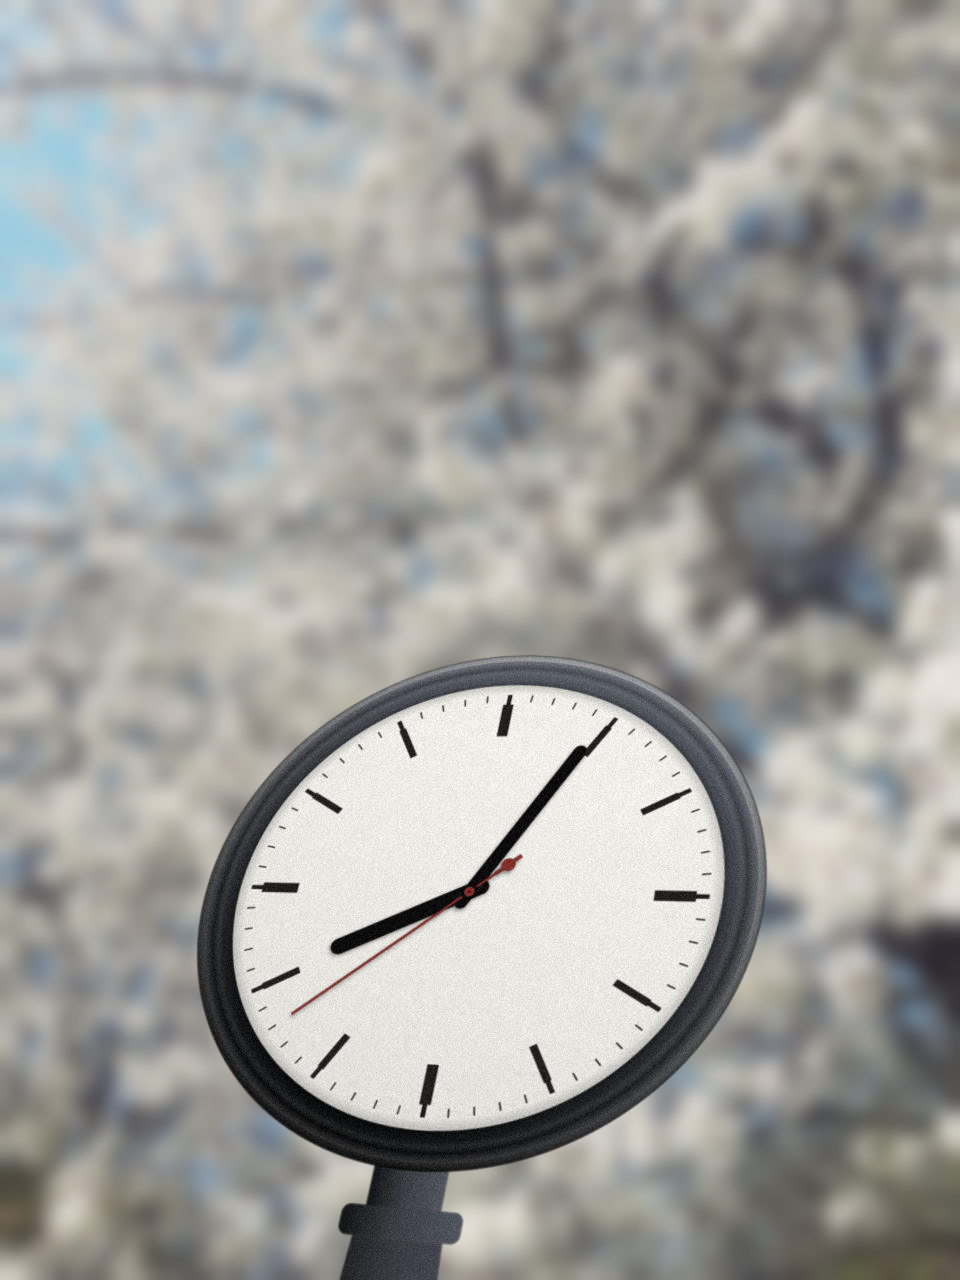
8,04,38
